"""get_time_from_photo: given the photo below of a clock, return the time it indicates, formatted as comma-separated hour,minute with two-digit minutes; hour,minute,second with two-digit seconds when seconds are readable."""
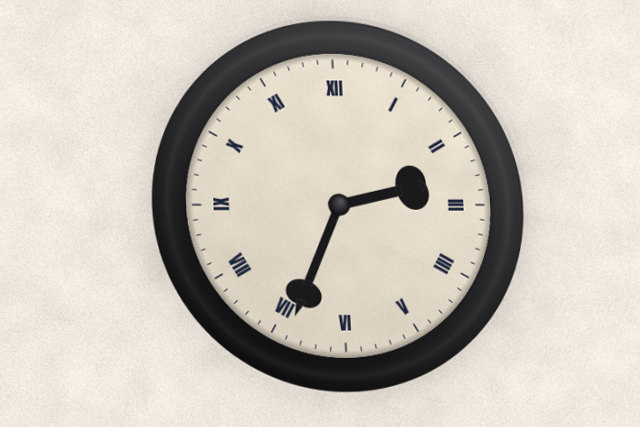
2,34
